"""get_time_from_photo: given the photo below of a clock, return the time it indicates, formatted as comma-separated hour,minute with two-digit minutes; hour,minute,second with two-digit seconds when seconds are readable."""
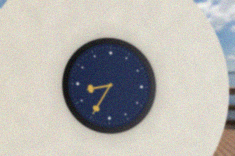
8,35
